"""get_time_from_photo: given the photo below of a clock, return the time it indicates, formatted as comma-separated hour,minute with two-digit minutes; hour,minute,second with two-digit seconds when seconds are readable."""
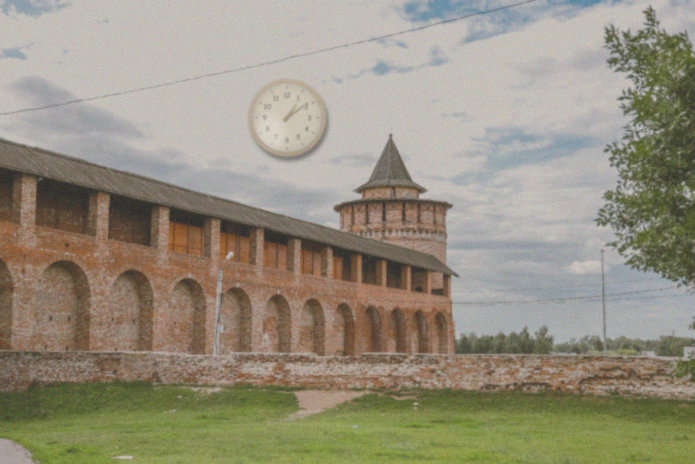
1,09
